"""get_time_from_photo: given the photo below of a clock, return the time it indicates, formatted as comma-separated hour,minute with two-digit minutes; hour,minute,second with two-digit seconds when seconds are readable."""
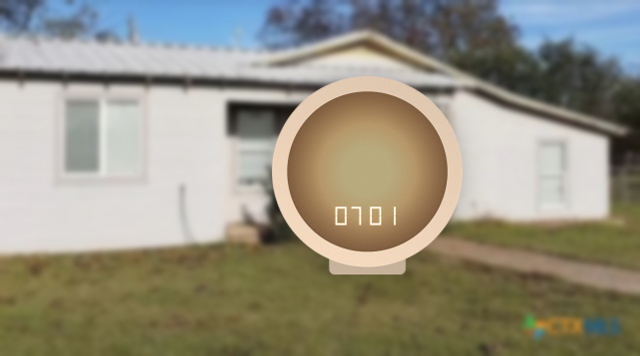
7,01
